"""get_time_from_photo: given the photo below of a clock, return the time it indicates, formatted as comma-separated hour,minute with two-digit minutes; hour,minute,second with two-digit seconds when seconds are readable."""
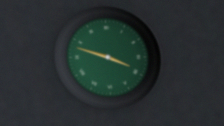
3,48
